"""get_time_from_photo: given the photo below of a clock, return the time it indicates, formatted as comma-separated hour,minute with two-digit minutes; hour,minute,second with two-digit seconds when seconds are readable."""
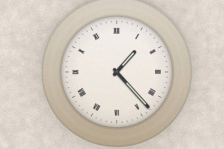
1,23
